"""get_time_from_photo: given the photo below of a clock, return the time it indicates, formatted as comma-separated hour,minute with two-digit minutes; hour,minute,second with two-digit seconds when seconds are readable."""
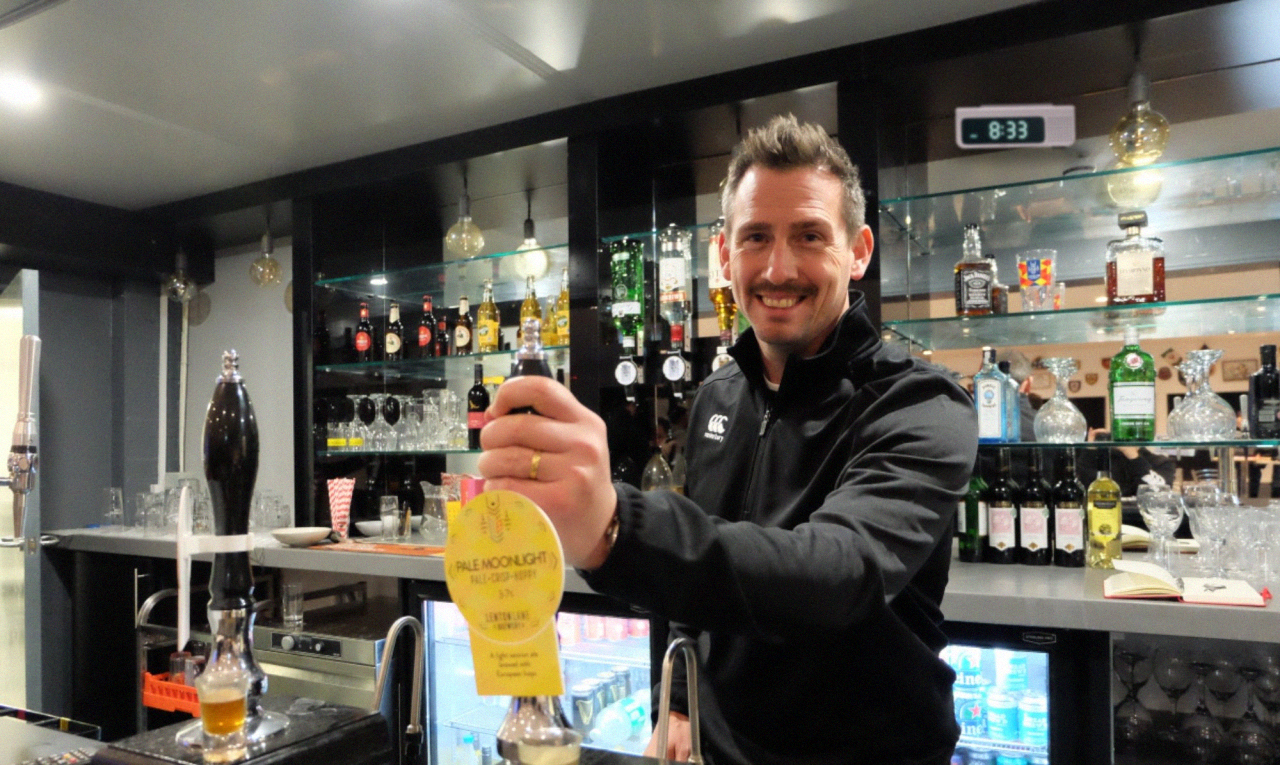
8,33
